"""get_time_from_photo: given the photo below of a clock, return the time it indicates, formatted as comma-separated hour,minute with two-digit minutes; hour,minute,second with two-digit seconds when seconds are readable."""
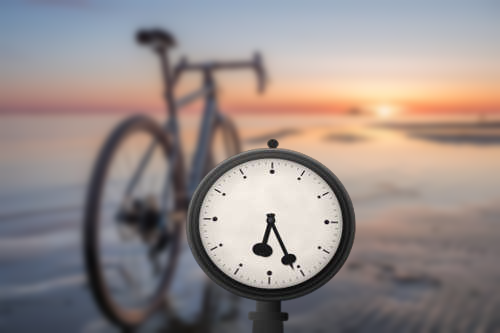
6,26
